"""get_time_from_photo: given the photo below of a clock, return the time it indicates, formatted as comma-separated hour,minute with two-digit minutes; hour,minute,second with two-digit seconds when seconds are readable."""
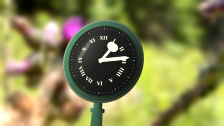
1,14
